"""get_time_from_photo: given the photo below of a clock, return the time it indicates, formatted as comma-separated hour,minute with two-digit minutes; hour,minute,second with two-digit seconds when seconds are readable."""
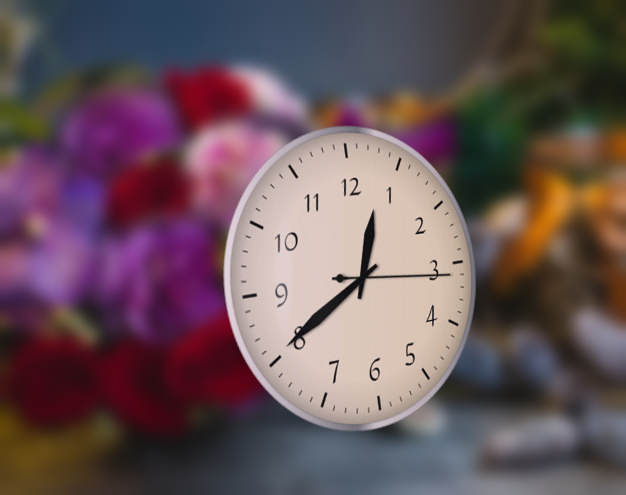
12,40,16
